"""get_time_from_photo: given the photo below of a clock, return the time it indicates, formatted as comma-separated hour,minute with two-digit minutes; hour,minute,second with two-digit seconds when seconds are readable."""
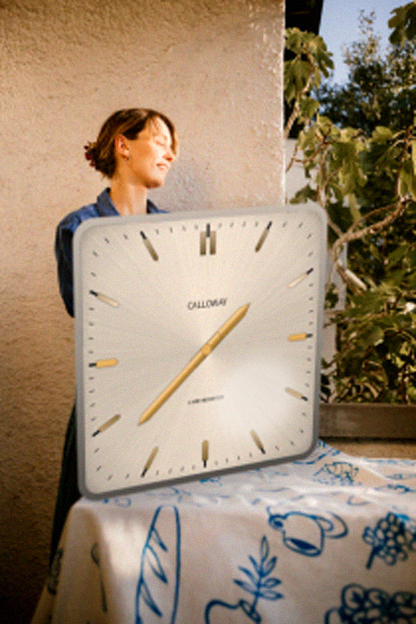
1,38
